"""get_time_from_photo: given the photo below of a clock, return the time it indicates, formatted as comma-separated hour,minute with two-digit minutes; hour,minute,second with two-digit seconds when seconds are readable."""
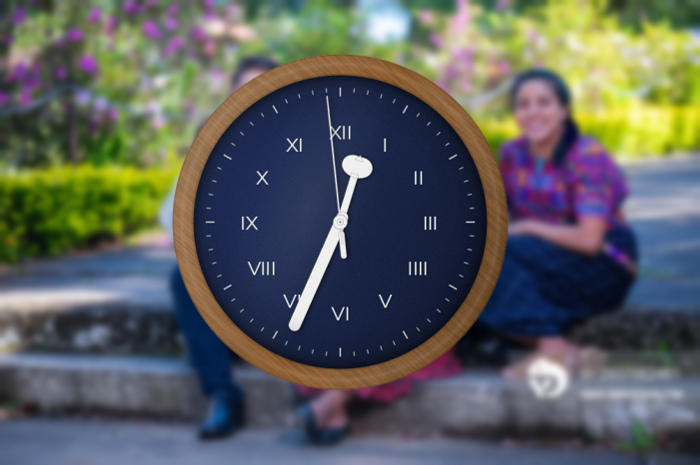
12,33,59
